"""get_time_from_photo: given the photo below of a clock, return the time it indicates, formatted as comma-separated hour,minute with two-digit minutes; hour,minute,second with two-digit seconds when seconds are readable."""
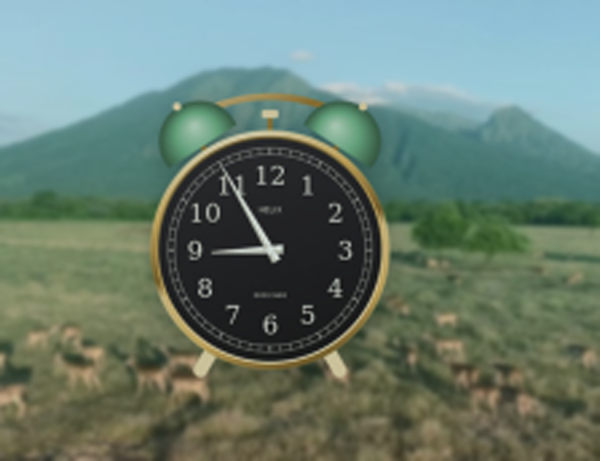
8,55
